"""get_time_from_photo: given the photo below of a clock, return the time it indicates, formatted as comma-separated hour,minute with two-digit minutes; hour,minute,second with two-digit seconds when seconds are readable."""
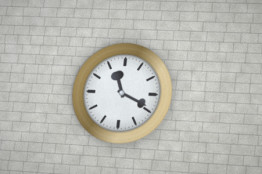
11,19
